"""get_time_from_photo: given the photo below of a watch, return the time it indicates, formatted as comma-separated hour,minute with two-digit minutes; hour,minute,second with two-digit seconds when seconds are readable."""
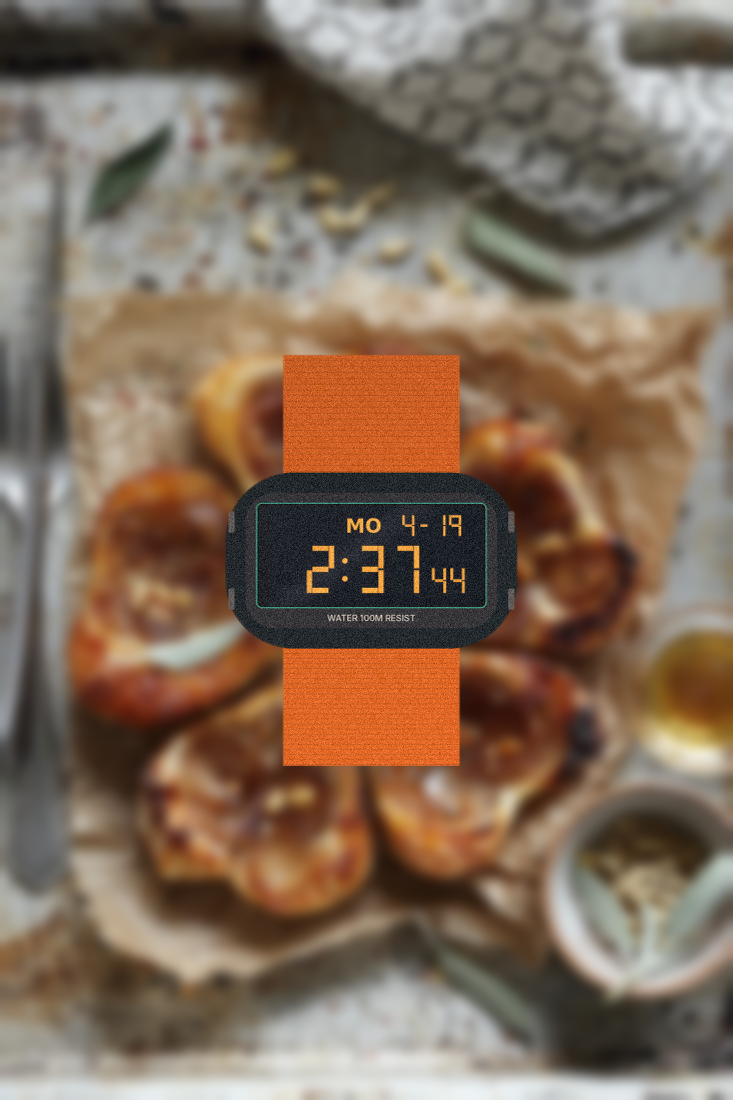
2,37,44
